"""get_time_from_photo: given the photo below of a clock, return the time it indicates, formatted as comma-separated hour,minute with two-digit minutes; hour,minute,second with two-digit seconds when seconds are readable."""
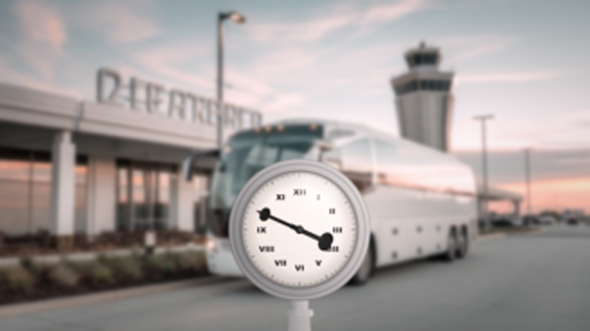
3,49
